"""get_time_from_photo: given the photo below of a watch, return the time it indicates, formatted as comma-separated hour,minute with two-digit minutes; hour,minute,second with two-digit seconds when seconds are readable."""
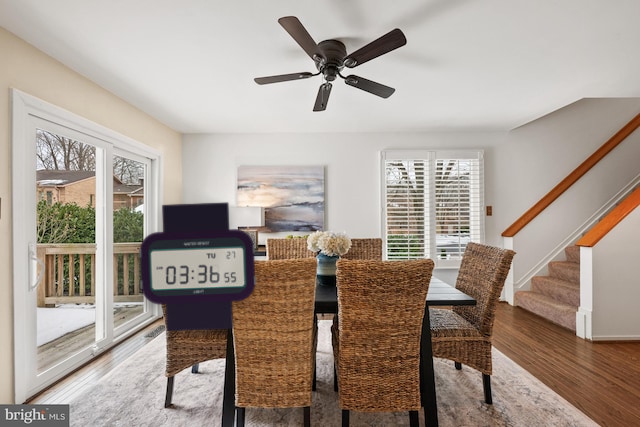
3,36,55
